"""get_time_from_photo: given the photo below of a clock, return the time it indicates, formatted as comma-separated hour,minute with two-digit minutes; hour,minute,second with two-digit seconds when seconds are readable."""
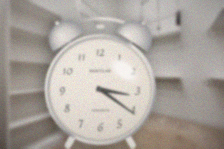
3,21
